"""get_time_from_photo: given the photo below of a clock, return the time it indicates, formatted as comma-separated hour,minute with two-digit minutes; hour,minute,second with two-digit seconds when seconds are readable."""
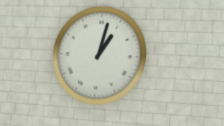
1,02
